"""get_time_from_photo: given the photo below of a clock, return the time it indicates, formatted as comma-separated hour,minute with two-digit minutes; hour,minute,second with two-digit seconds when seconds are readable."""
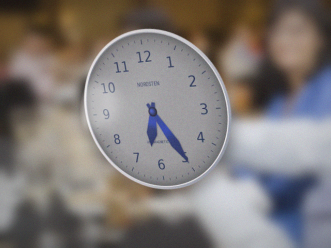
6,25
